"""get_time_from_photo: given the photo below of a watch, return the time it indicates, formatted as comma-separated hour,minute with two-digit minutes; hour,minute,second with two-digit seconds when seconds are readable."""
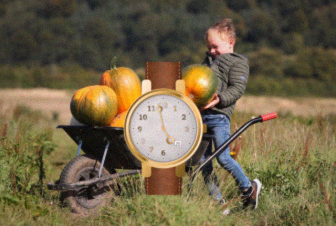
4,58
